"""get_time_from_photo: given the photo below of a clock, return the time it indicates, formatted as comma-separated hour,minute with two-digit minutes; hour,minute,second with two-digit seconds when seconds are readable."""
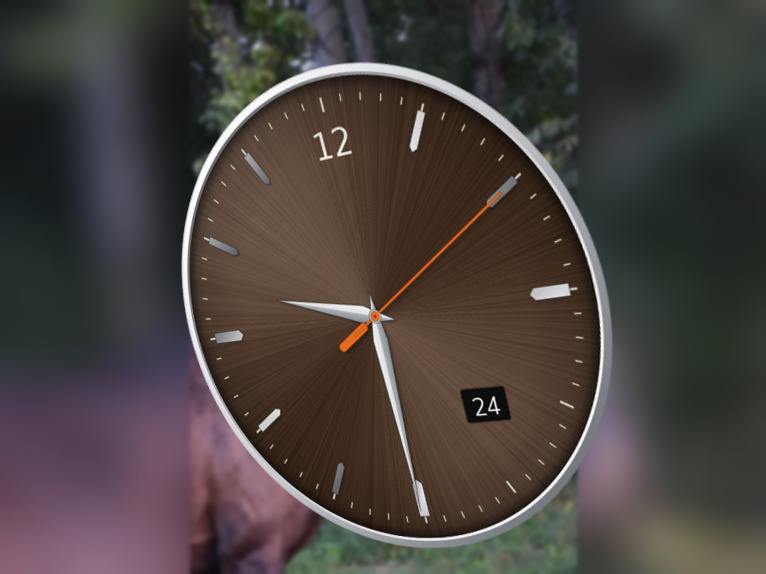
9,30,10
